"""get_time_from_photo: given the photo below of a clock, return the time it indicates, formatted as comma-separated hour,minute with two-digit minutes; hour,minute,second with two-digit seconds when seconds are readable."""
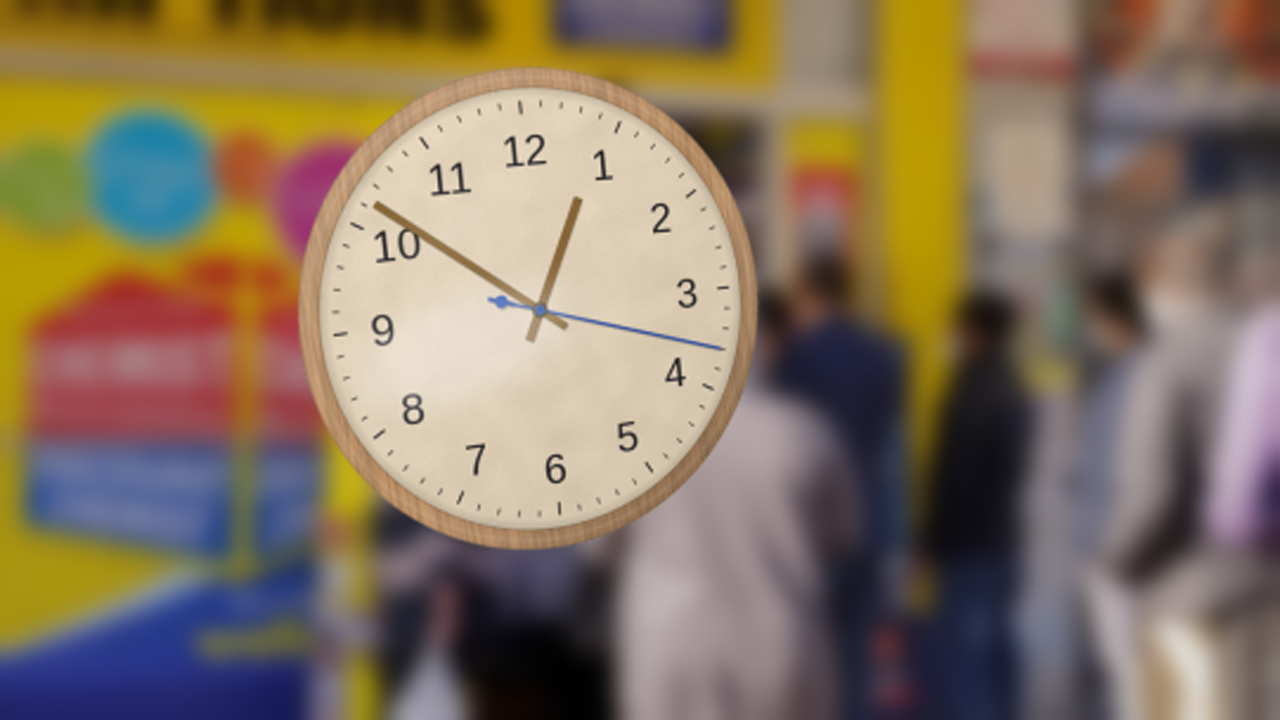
12,51,18
